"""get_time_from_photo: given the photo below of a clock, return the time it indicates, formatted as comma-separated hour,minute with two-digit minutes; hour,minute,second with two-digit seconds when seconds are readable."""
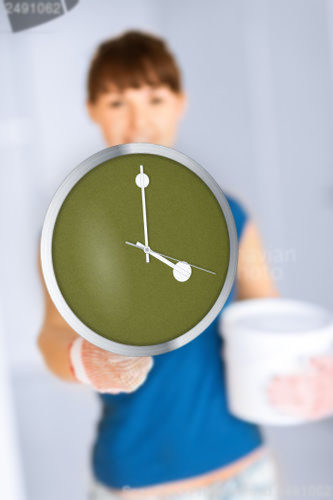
3,59,18
